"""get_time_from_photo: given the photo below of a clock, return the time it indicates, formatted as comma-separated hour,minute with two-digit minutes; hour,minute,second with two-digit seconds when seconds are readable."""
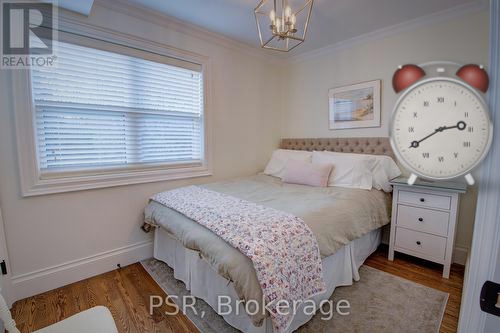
2,40
